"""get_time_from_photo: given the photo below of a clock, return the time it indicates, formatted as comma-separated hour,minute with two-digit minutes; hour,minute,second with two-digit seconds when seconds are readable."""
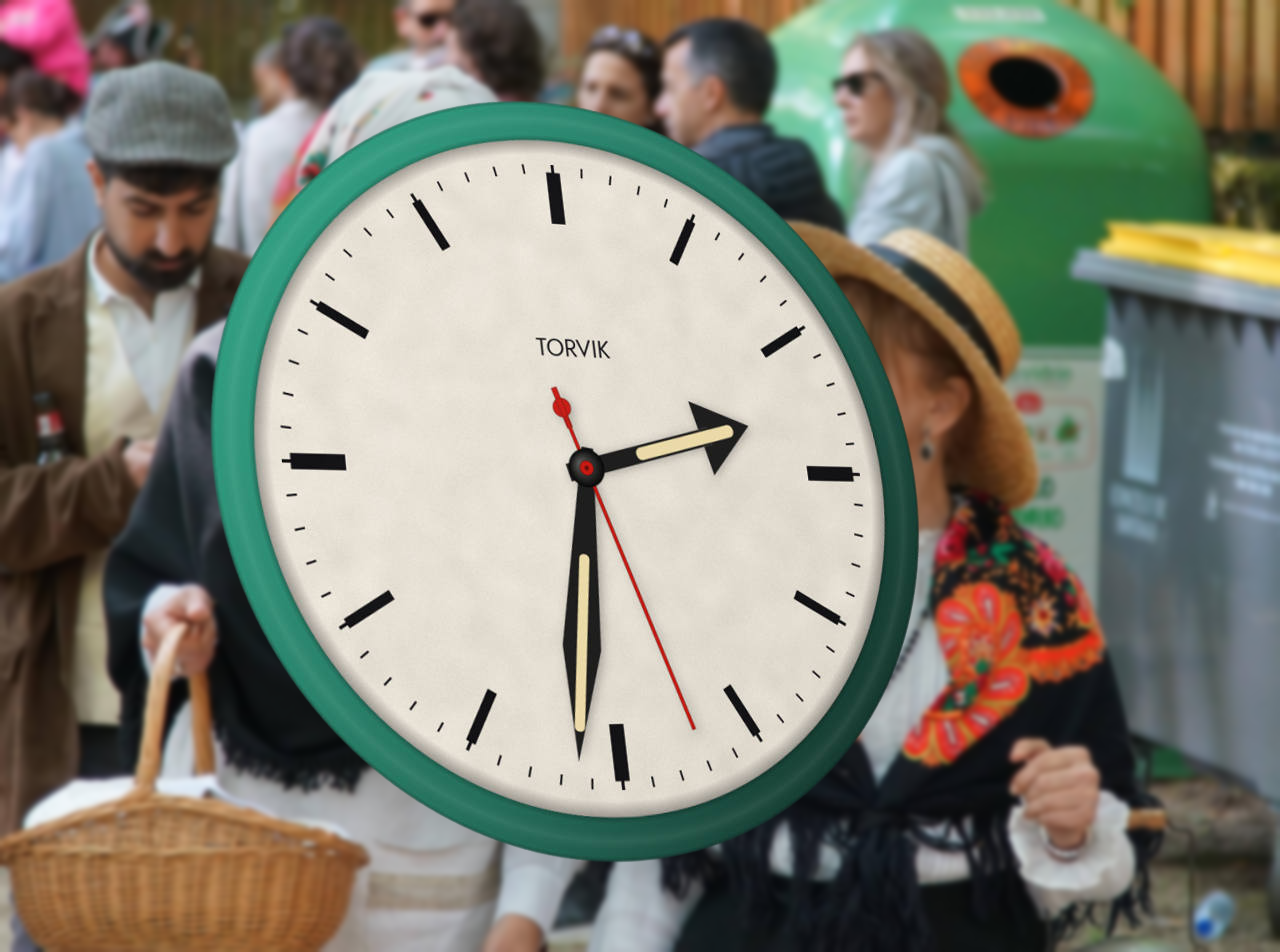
2,31,27
